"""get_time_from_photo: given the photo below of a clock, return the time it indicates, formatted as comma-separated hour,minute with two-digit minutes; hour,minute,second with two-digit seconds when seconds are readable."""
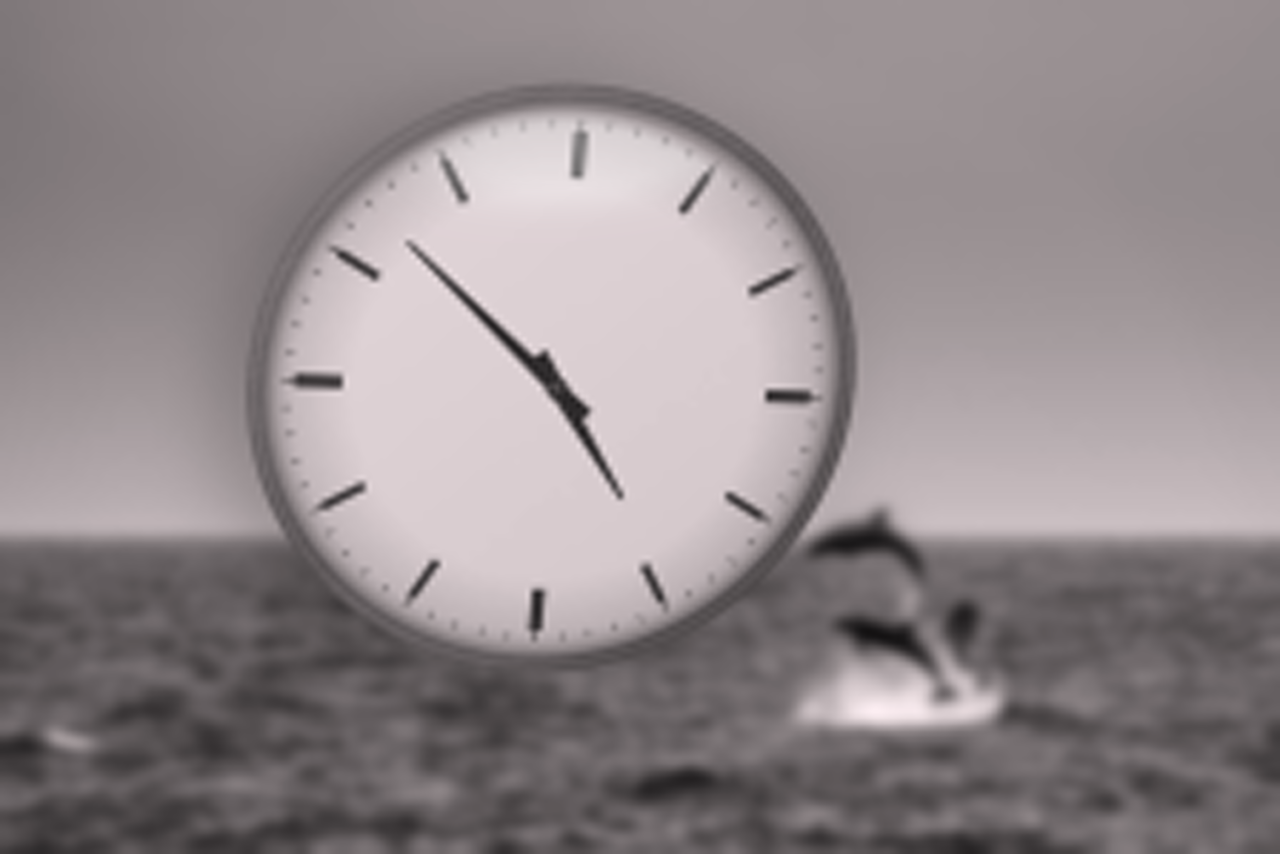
4,52
